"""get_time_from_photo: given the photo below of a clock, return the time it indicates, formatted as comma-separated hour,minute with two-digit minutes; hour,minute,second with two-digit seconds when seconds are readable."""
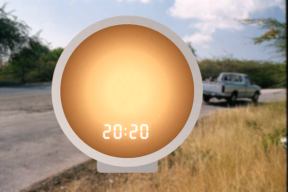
20,20
